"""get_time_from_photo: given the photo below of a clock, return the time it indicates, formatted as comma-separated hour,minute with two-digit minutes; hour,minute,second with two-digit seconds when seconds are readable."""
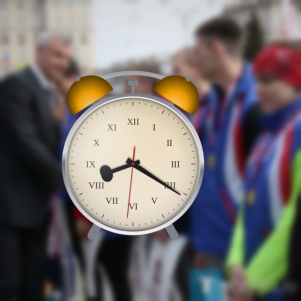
8,20,31
